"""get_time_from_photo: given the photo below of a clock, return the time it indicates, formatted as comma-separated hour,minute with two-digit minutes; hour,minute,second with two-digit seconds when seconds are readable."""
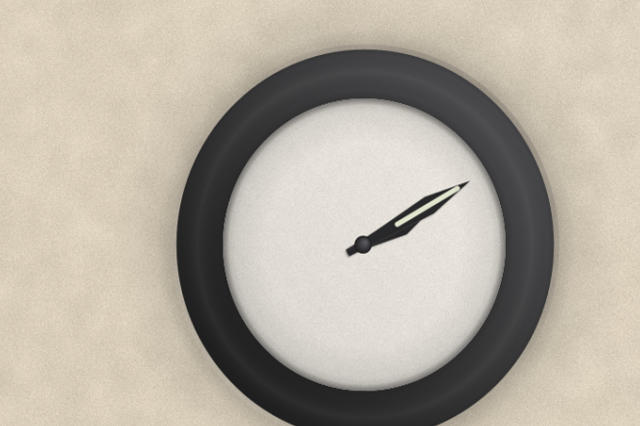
2,10
